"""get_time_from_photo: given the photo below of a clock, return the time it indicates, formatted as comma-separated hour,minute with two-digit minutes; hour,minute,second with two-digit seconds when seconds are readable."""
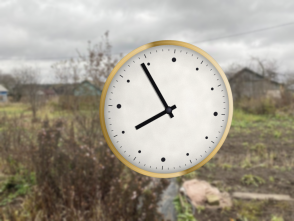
7,54
